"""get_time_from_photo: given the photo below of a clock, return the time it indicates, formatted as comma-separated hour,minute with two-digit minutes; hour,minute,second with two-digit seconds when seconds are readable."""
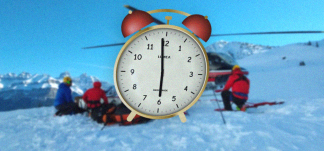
5,59
